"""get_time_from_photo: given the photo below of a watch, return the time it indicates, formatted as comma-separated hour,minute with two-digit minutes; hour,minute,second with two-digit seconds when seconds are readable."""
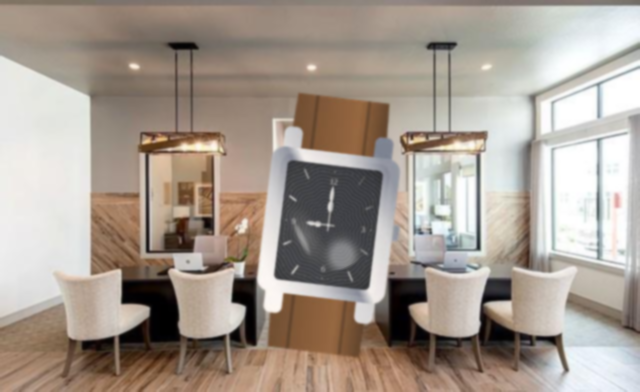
9,00
